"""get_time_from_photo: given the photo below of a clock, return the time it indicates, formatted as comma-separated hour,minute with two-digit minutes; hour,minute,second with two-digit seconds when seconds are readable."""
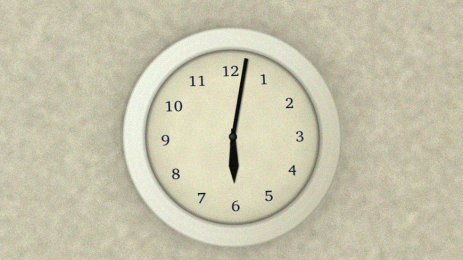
6,02
